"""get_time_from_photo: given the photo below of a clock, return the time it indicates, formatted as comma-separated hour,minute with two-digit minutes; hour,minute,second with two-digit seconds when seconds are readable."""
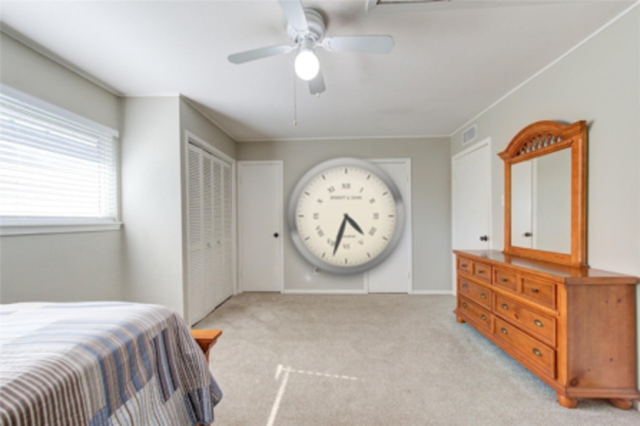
4,33
